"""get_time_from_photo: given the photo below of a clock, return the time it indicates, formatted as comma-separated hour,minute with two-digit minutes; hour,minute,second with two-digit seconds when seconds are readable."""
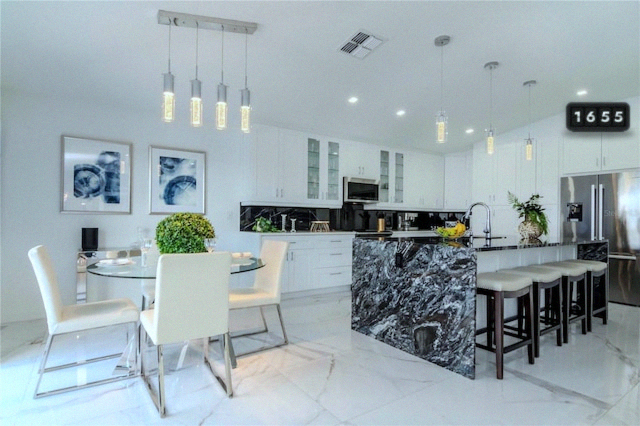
16,55
